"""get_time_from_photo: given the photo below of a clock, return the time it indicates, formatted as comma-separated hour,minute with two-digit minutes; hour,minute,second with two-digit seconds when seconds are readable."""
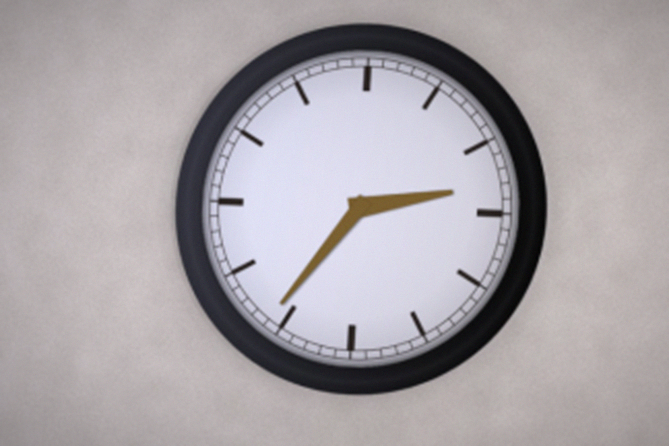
2,36
